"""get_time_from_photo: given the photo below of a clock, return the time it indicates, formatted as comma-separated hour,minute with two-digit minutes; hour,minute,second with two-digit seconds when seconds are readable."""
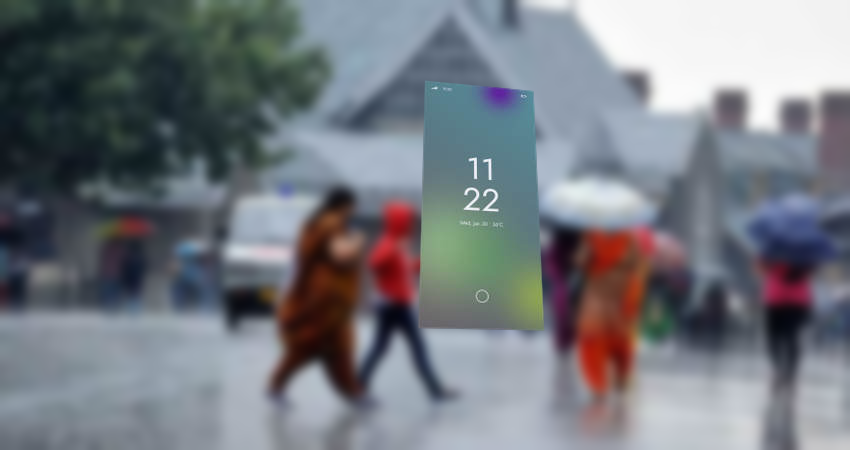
11,22
